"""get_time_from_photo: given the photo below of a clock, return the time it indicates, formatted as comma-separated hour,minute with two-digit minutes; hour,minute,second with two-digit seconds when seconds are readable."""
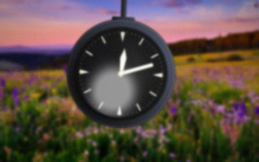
12,12
